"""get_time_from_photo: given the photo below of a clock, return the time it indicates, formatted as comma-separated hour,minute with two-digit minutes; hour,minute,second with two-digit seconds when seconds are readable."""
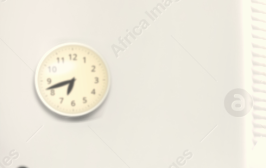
6,42
